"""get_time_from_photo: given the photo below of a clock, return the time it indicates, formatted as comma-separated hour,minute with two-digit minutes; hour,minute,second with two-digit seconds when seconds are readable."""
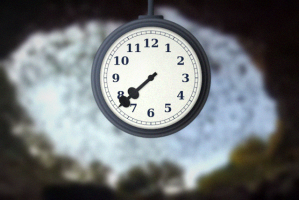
7,38
